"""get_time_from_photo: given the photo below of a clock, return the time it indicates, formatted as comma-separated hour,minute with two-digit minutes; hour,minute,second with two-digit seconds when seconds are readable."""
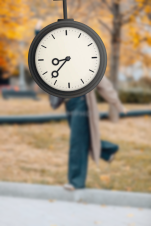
8,37
